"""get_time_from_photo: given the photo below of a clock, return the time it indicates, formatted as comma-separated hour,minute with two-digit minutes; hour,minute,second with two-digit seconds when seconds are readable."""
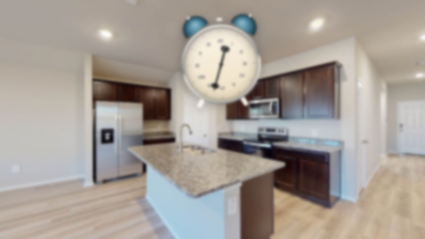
12,33
